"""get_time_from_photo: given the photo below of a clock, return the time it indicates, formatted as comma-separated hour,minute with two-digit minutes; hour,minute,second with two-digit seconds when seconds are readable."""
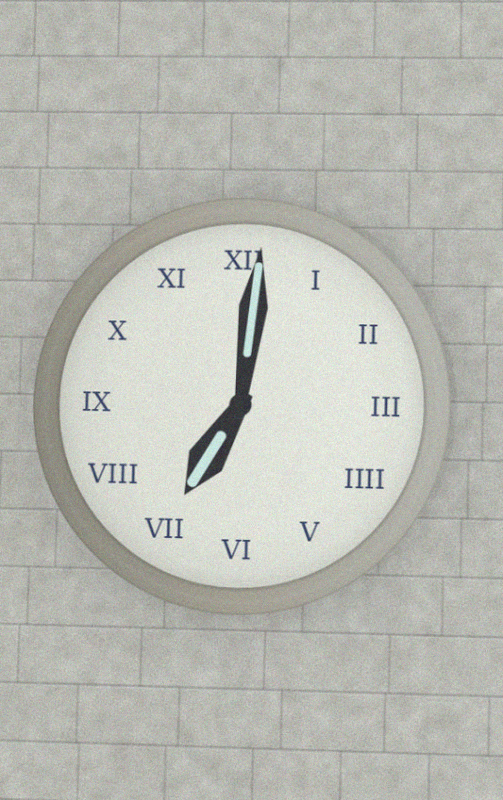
7,01
